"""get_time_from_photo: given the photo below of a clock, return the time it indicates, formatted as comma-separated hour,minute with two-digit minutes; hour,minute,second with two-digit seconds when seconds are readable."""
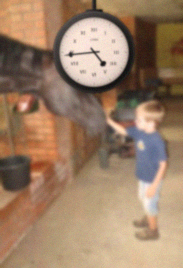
4,44
